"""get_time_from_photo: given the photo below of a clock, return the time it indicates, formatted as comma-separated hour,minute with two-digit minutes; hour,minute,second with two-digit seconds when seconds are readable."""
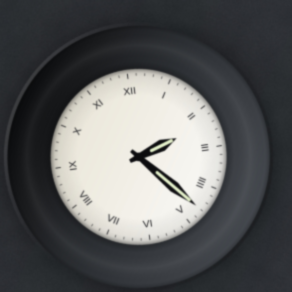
2,23
